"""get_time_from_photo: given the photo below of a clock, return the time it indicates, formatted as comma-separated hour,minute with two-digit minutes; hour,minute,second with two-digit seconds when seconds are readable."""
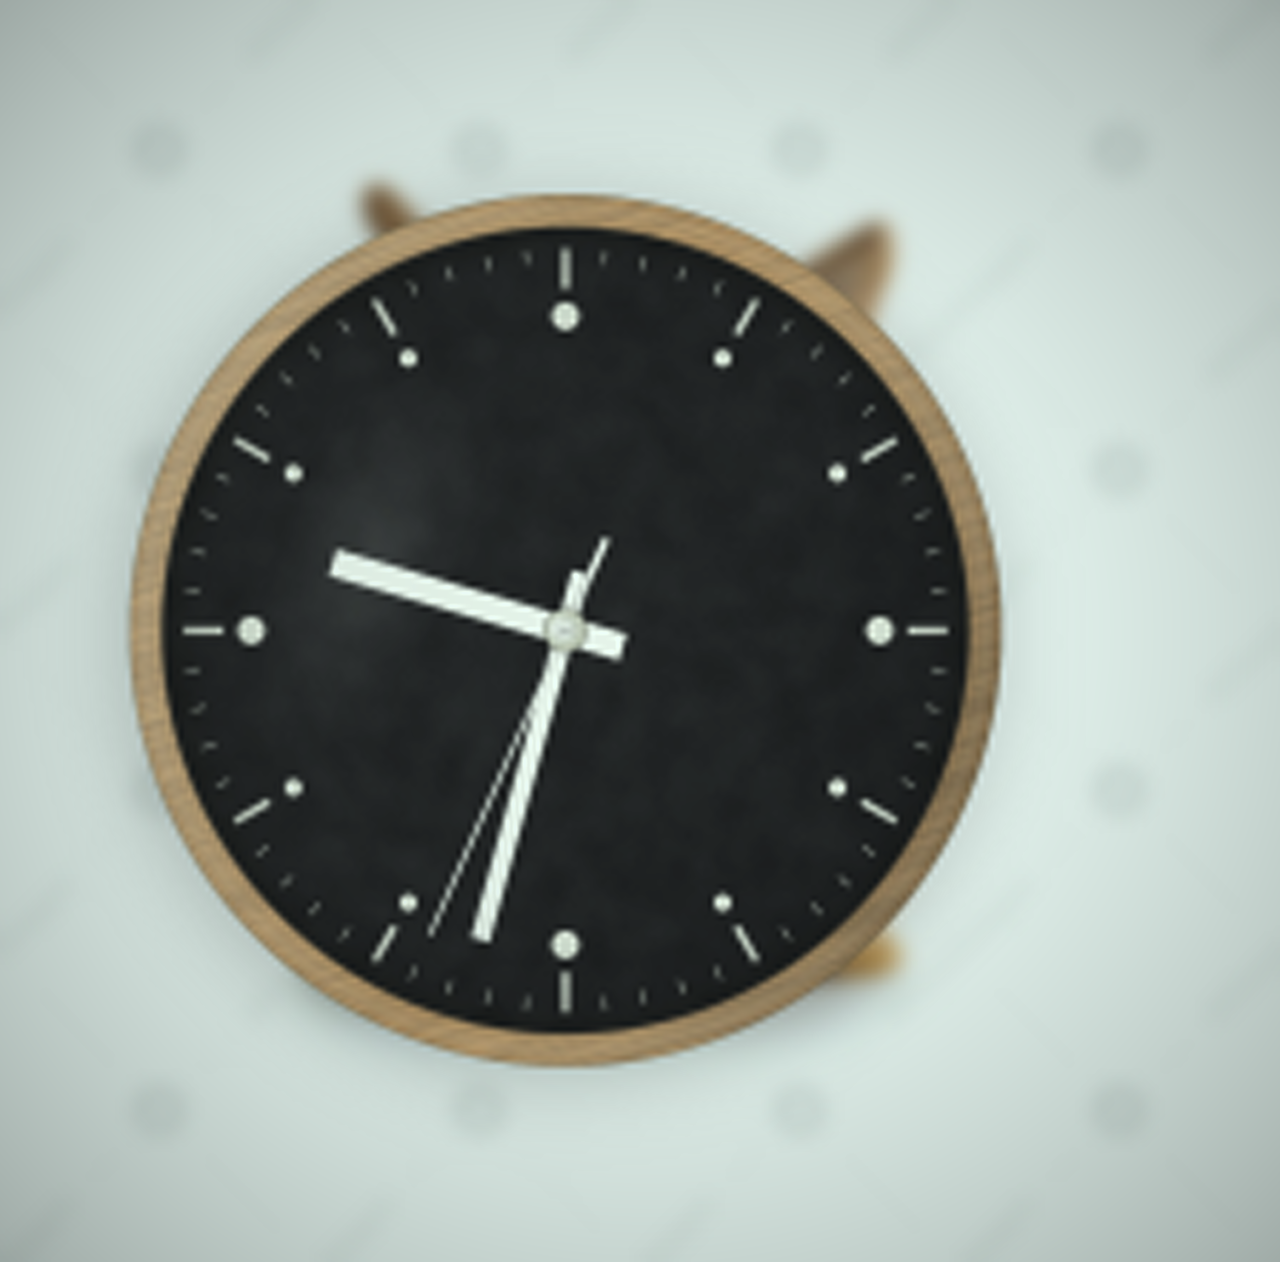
9,32,34
